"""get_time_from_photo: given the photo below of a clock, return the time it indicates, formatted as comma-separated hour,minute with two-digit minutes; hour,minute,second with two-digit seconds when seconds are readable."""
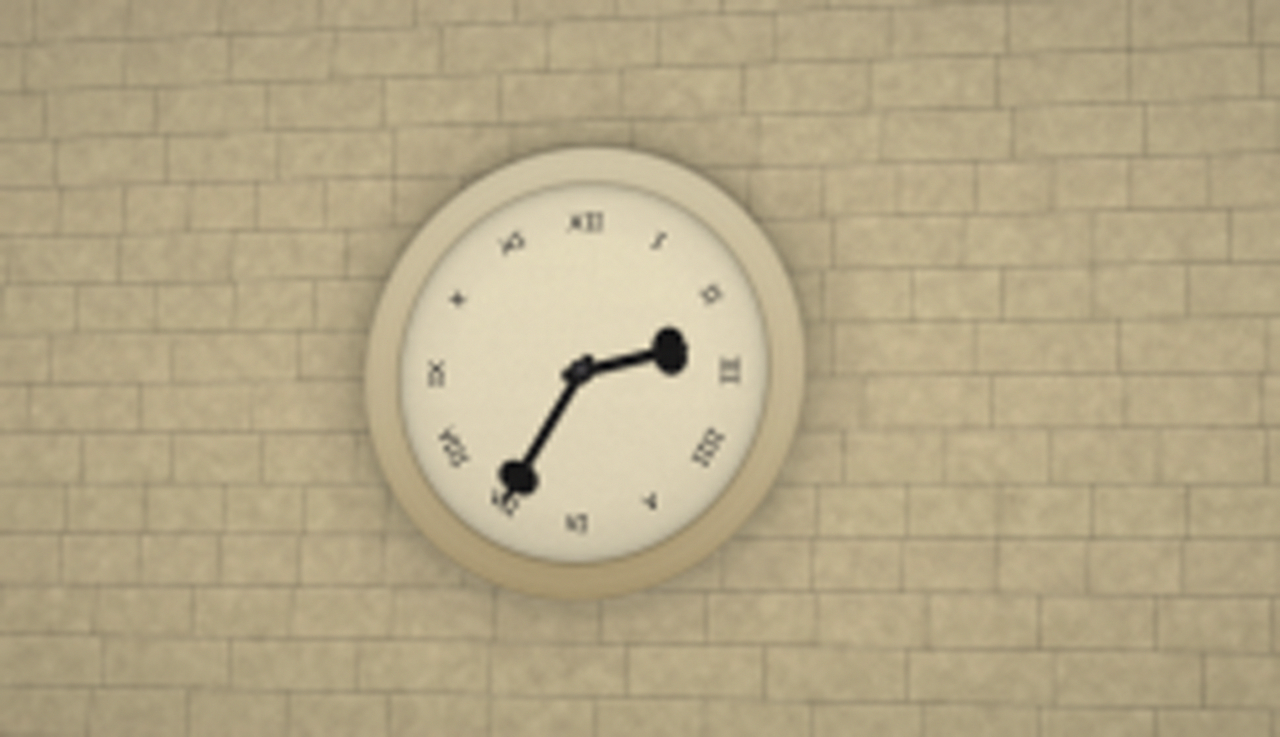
2,35
